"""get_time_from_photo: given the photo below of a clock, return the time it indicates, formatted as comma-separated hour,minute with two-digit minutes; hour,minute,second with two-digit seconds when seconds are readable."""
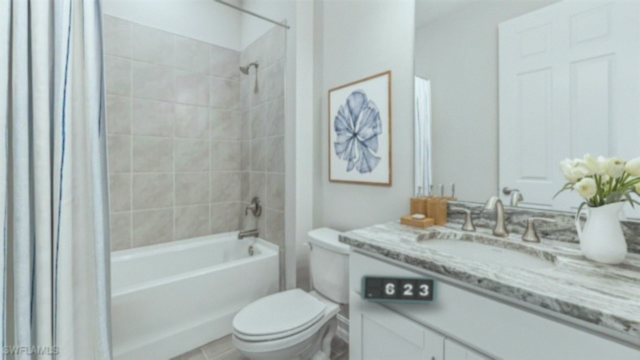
6,23
